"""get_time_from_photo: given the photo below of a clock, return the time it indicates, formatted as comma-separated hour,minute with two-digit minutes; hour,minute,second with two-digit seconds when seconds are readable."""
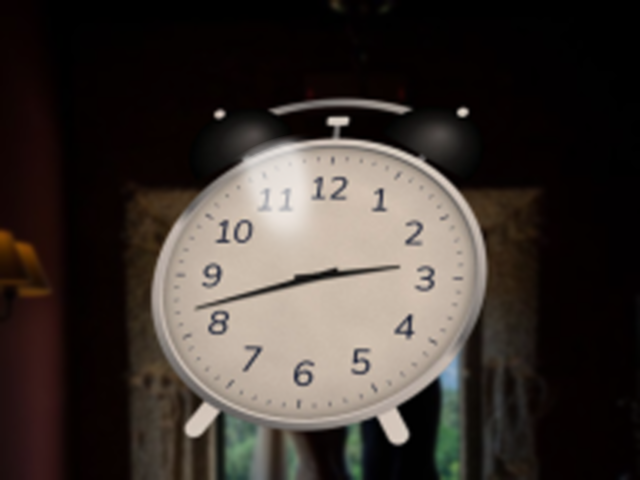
2,42
